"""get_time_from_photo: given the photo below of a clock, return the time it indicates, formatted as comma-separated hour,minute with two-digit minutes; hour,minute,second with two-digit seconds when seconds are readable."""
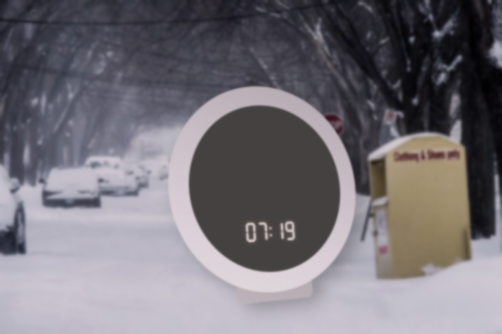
7,19
